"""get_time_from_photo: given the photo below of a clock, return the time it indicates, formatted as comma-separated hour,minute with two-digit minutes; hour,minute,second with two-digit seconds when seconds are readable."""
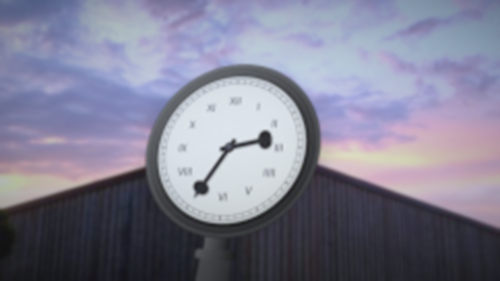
2,35
